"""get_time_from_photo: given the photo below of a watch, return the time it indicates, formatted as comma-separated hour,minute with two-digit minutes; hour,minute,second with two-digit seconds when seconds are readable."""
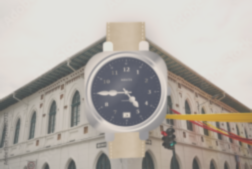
4,45
